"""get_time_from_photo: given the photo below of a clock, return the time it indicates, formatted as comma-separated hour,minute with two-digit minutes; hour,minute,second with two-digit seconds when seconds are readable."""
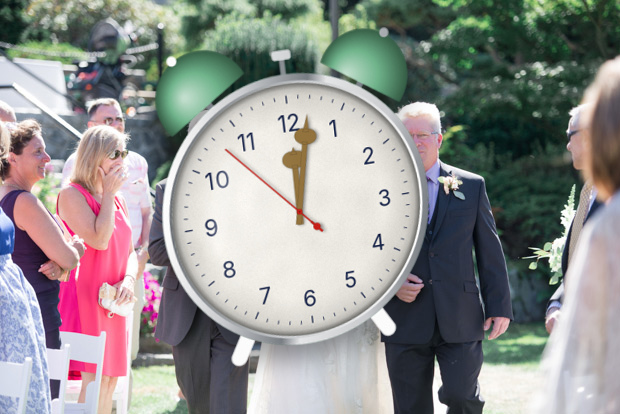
12,01,53
